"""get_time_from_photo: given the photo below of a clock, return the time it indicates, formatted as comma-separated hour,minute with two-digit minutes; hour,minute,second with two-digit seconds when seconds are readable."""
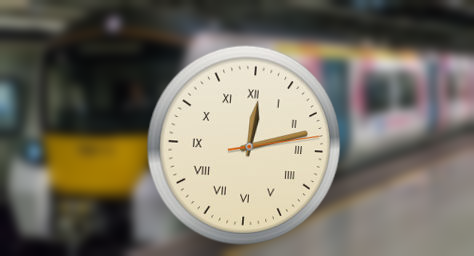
12,12,13
